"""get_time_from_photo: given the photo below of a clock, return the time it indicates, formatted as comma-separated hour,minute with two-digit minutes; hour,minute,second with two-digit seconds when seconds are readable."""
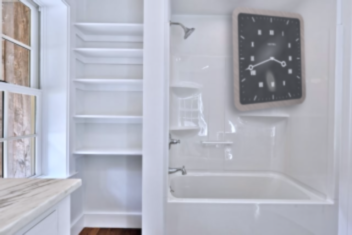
3,42
